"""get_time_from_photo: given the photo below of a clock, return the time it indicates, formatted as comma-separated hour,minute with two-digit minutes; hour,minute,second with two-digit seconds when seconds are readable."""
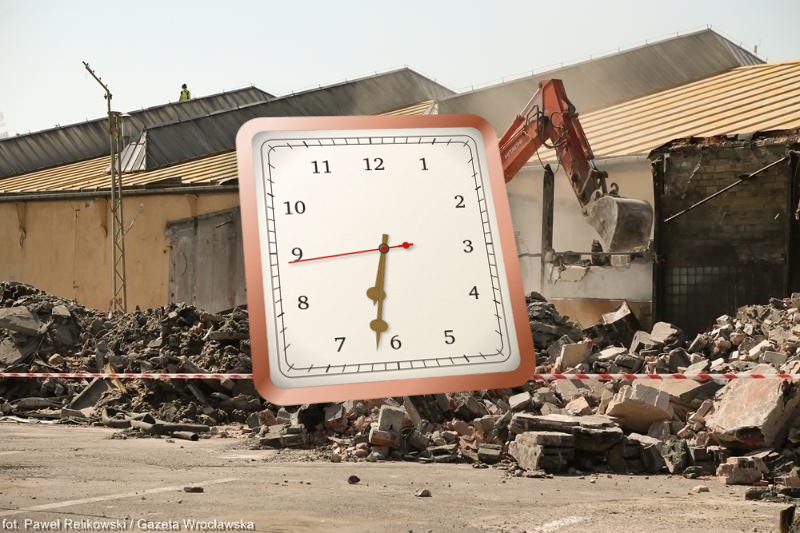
6,31,44
